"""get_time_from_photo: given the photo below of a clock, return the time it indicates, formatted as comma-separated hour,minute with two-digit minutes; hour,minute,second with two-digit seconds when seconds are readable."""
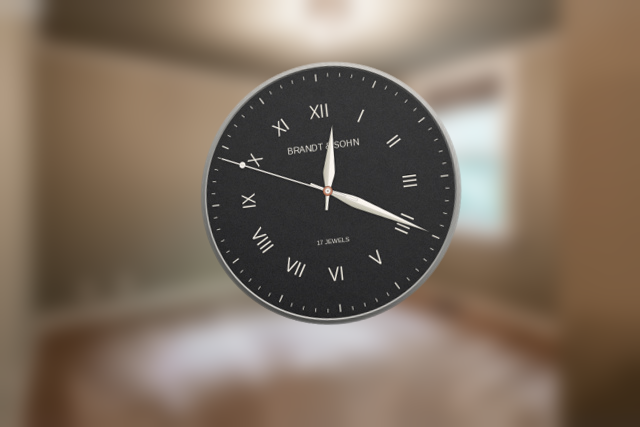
12,19,49
